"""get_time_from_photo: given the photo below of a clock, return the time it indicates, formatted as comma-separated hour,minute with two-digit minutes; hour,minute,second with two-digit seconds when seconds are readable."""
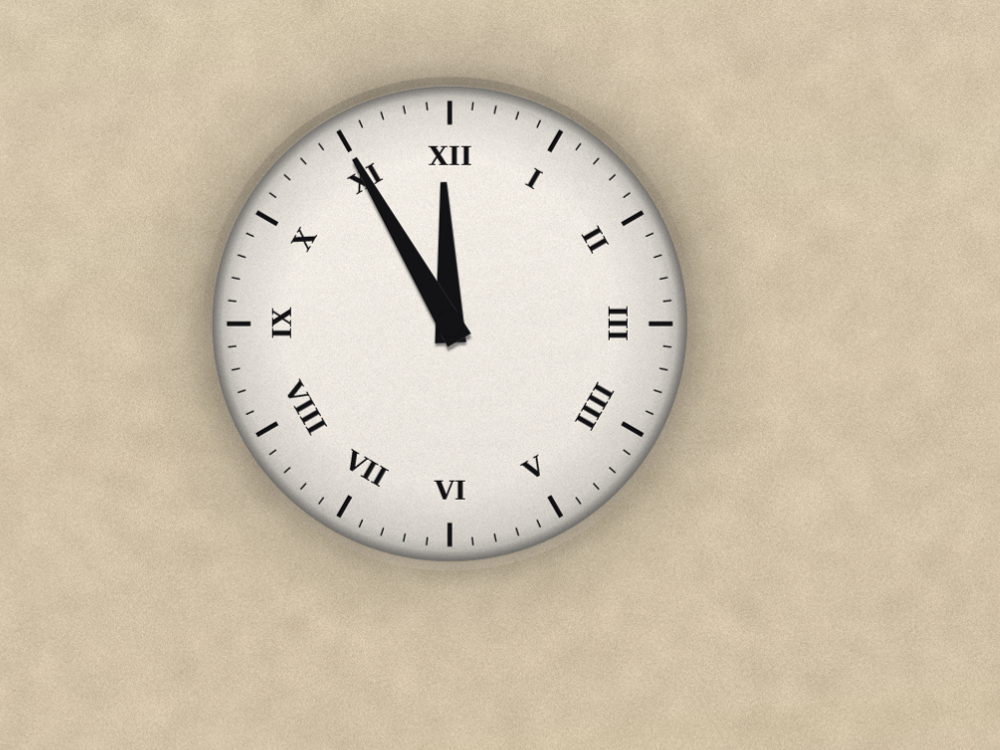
11,55
